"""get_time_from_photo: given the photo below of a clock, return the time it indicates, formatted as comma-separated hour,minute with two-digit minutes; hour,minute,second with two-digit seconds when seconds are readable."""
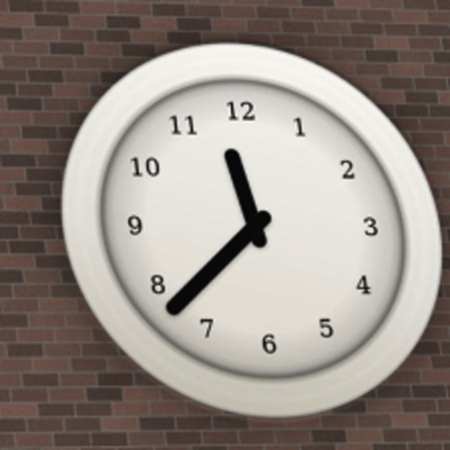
11,38
